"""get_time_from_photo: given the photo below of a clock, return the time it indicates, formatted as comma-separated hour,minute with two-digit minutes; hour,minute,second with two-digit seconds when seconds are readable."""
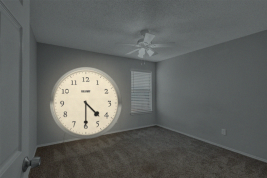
4,30
